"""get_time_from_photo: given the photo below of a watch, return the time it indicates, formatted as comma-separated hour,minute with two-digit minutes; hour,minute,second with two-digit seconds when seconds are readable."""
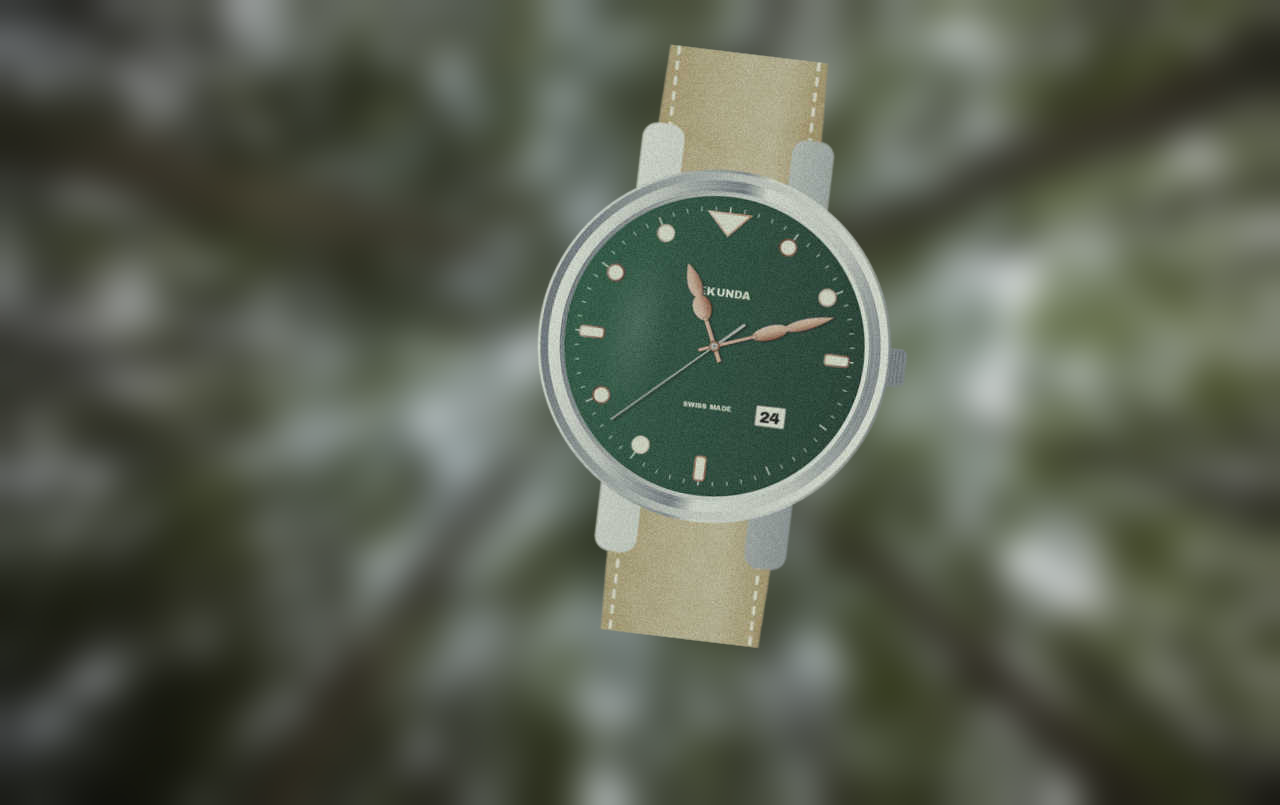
11,11,38
